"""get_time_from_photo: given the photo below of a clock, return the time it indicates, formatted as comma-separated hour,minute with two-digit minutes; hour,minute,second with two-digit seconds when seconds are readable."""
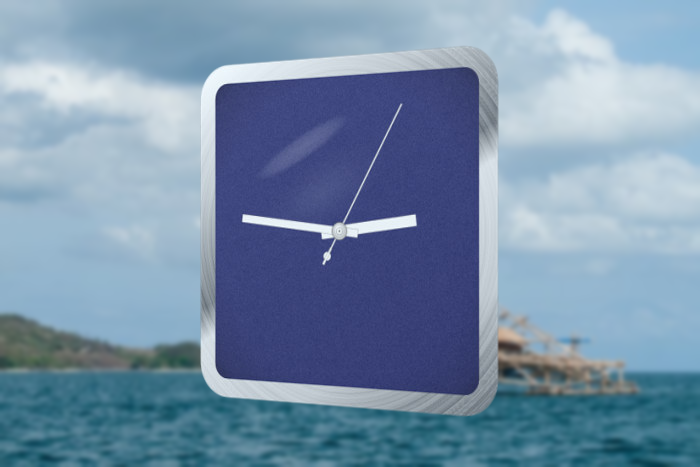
2,46,05
